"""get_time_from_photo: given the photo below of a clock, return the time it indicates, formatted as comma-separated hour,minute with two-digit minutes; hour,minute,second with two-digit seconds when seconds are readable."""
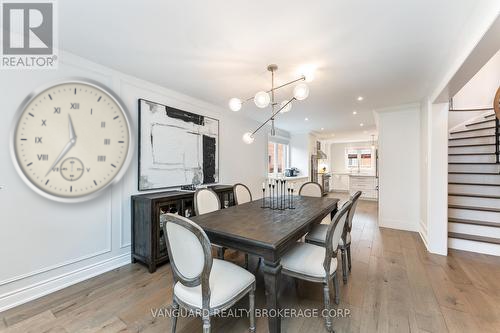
11,36
